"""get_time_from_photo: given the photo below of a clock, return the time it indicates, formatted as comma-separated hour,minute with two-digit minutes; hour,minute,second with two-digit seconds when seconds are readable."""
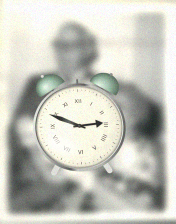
2,49
